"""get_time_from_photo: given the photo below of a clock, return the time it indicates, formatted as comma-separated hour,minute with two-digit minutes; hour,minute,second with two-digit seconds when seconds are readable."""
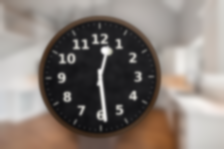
12,29
